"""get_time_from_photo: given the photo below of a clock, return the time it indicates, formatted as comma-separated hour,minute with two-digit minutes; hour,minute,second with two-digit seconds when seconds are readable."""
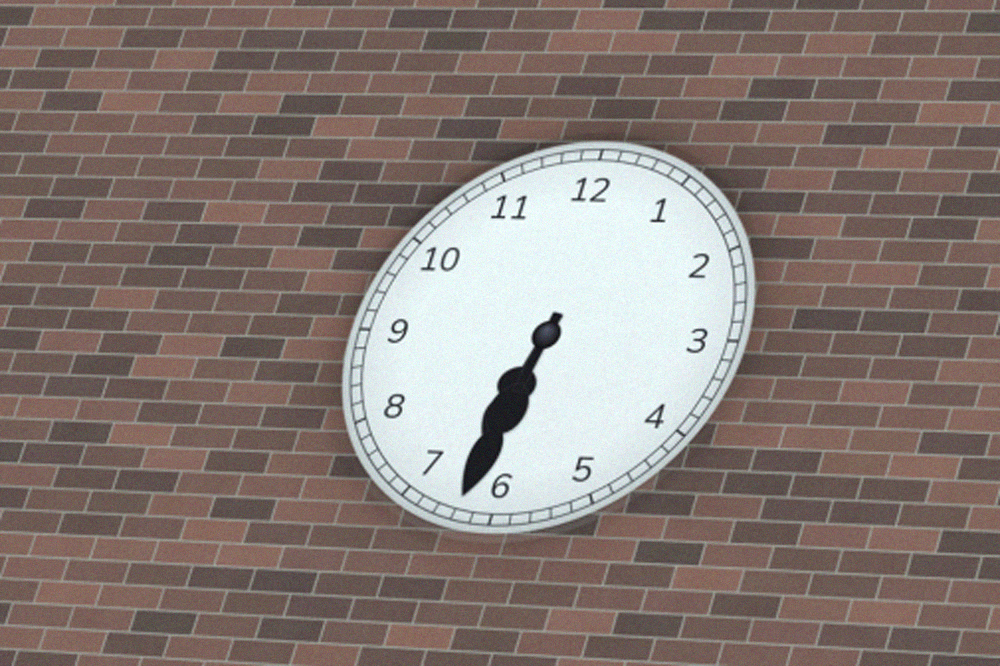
6,32
